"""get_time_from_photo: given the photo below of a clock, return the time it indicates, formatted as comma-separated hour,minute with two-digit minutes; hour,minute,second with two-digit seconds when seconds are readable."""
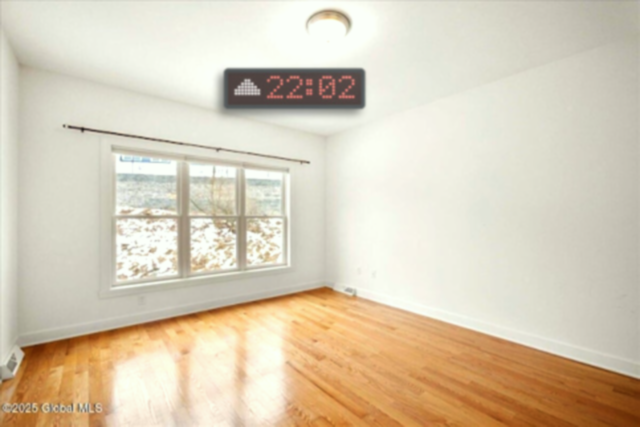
22,02
